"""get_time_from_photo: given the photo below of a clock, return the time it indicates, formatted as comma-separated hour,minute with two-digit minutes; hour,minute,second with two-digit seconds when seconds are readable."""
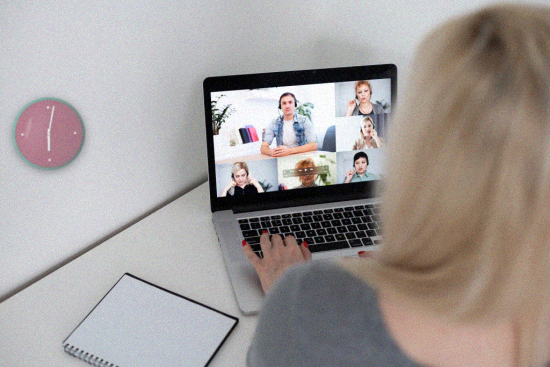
6,02
